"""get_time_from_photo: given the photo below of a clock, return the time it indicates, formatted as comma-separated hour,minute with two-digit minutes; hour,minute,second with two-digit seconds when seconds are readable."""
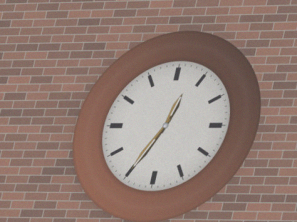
12,35
